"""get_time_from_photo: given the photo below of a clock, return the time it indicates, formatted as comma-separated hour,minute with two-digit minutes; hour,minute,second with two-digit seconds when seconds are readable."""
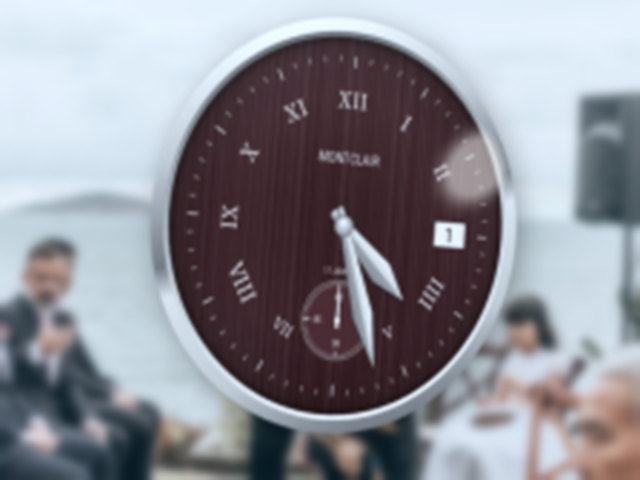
4,27
